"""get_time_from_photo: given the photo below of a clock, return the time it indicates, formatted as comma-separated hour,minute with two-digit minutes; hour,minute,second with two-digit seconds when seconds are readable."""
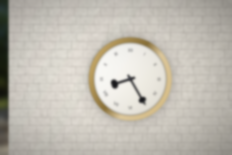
8,25
